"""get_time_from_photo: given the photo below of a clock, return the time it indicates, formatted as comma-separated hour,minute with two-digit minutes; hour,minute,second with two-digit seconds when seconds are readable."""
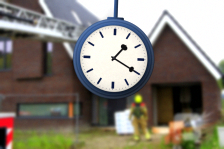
1,20
